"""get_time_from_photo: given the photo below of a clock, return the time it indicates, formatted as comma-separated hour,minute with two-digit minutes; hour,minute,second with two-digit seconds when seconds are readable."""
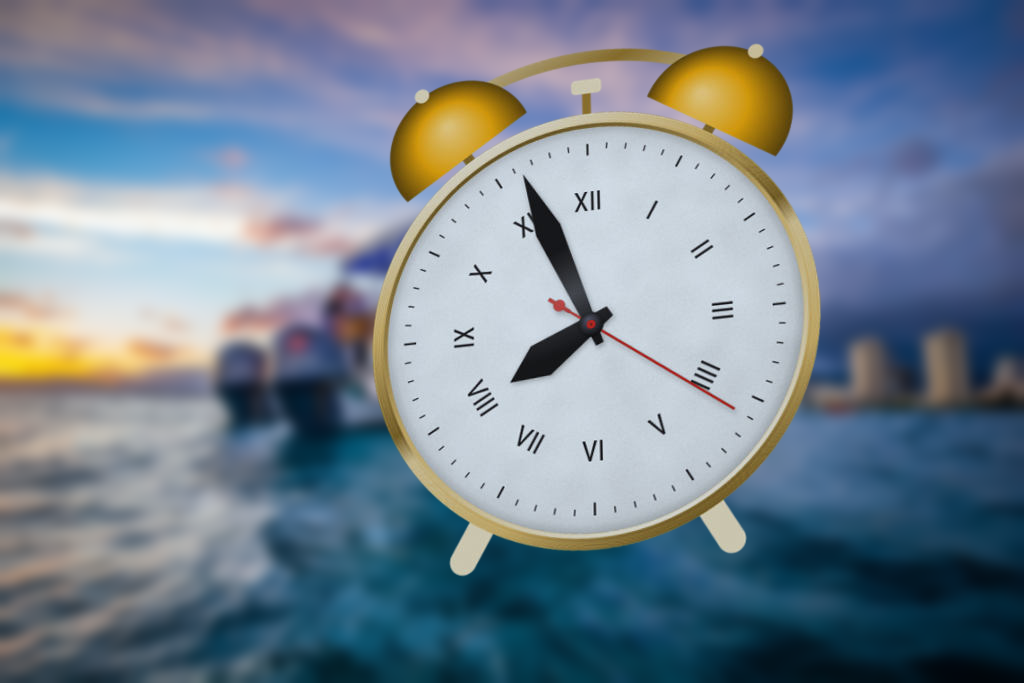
7,56,21
